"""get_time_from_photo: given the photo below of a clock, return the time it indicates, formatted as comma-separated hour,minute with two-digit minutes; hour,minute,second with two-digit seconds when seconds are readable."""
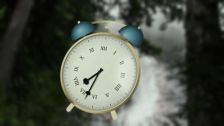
7,33
